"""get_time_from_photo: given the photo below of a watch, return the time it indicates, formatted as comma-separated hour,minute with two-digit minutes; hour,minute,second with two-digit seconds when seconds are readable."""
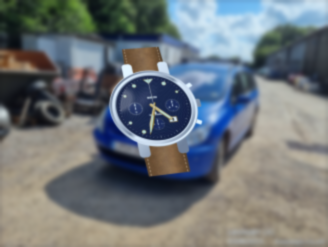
4,33
